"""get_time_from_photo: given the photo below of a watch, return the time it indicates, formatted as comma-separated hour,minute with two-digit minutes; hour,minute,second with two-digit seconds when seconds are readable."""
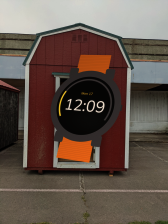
12,09
